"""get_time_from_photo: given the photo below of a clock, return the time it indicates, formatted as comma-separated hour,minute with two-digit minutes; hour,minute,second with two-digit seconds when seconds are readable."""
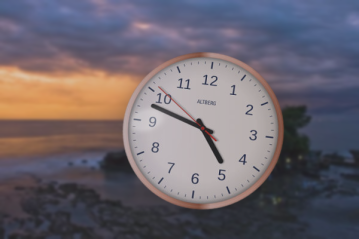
4,47,51
